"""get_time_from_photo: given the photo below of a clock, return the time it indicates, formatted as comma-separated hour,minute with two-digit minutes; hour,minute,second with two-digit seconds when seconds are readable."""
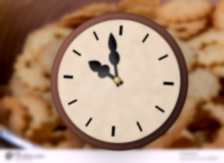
9,58
